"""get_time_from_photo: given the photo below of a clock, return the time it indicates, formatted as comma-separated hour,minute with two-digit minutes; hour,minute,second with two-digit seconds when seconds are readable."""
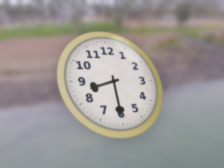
8,30
